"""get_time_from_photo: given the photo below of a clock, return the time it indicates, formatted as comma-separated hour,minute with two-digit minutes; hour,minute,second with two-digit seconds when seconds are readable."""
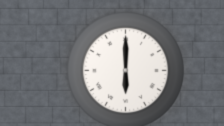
6,00
